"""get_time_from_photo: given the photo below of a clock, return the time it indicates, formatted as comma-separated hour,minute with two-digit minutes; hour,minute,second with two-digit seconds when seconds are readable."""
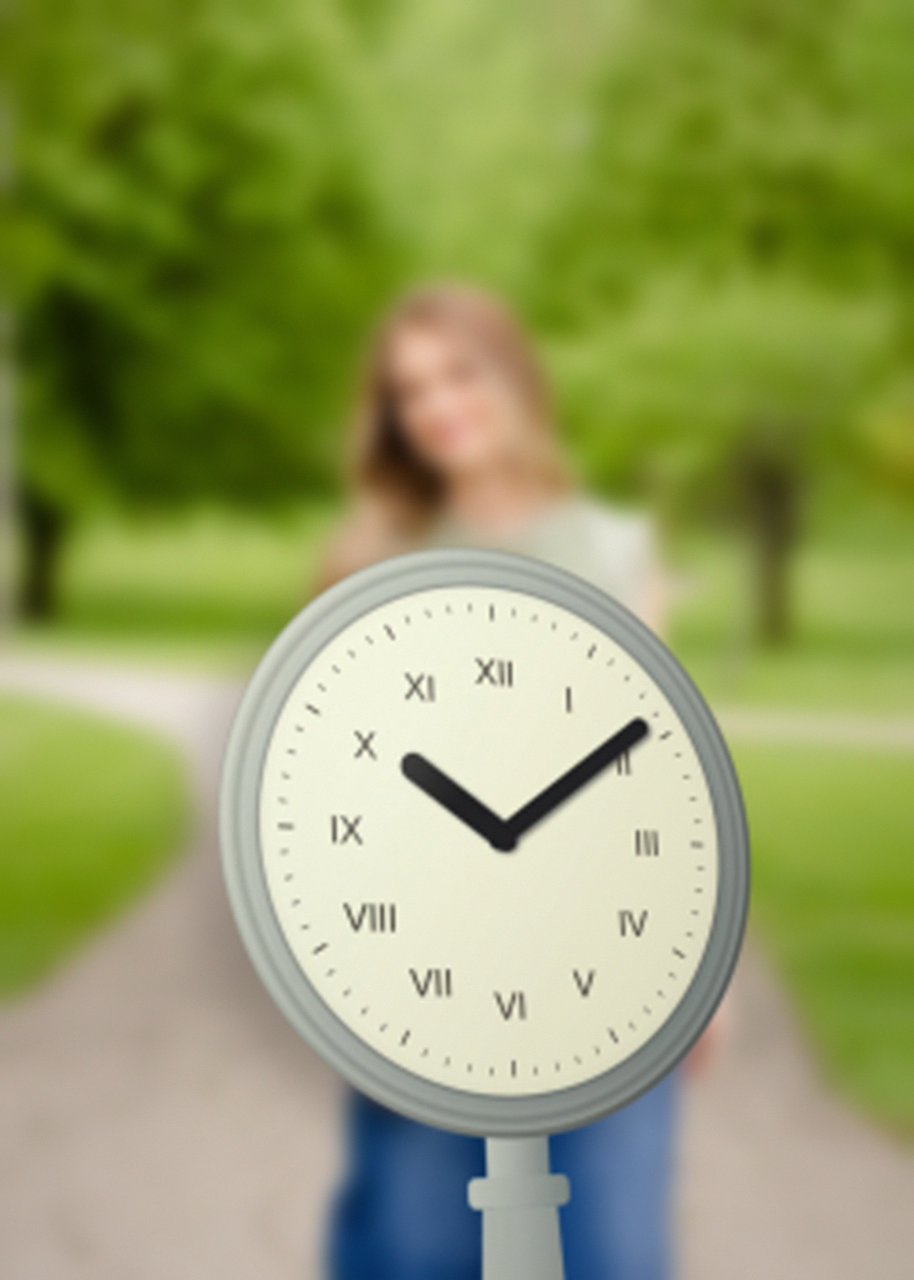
10,09
